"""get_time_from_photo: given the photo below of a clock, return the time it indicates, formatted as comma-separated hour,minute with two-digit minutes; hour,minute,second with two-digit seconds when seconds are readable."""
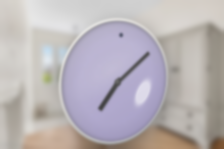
7,08
